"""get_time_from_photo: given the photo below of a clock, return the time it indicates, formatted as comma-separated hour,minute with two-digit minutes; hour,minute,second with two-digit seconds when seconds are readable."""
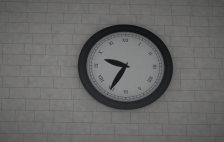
9,35
